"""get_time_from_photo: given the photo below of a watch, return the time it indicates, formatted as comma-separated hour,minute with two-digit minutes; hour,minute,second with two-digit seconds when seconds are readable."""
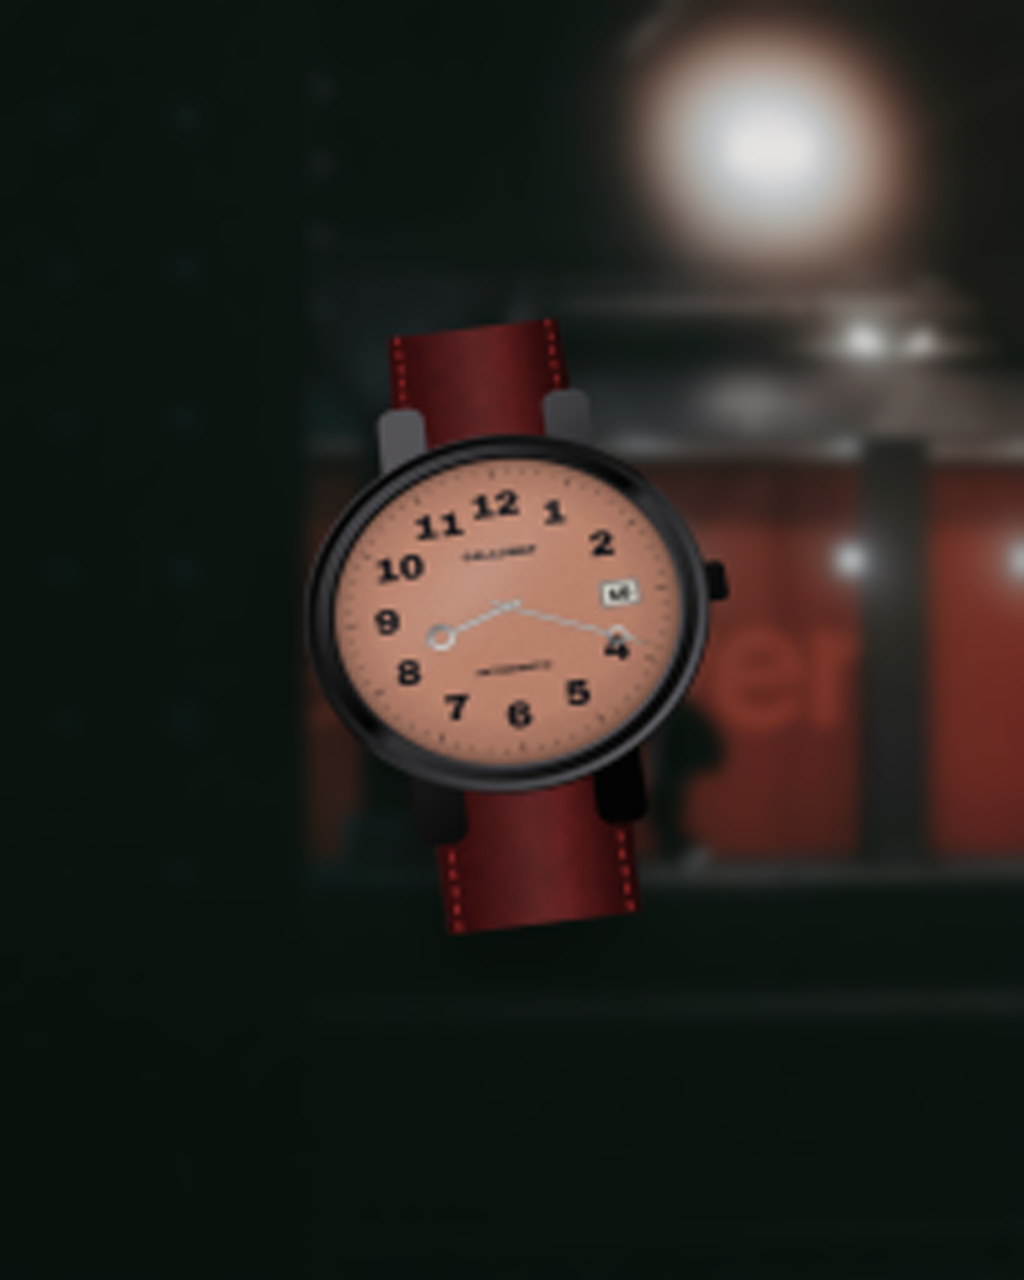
8,19
